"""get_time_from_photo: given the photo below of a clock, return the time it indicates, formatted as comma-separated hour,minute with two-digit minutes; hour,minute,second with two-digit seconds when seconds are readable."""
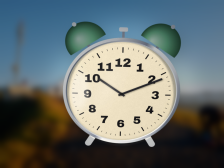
10,11
